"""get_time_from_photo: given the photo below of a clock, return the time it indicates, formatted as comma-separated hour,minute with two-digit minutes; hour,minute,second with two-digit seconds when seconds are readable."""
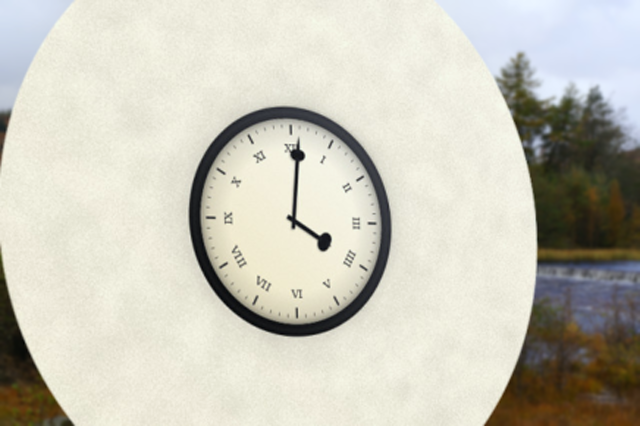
4,01
